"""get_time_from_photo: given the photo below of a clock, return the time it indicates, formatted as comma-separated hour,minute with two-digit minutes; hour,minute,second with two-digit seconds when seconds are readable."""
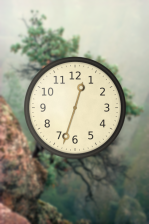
12,33
